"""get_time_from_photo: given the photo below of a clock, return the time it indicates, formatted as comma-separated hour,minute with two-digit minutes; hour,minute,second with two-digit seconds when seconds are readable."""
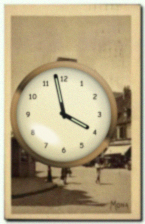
3,58
